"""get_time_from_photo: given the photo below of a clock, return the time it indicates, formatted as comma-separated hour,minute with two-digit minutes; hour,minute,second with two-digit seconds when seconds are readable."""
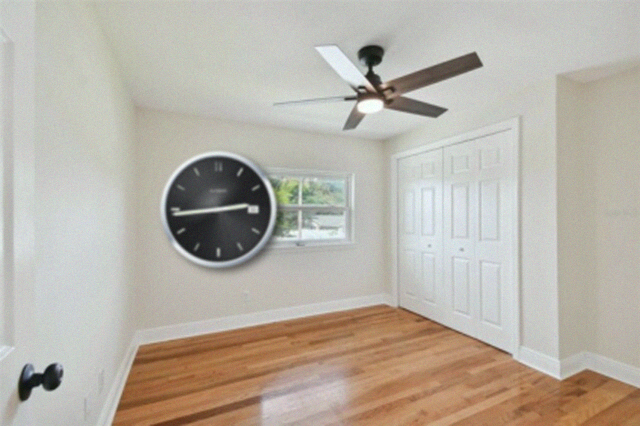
2,44
